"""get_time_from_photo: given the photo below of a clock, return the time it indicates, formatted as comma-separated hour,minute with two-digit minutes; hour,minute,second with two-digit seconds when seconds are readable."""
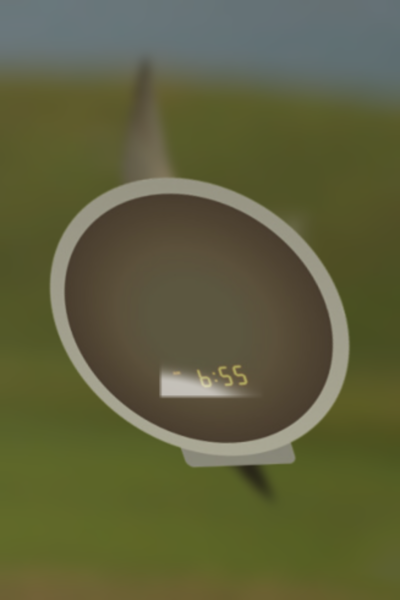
6,55
